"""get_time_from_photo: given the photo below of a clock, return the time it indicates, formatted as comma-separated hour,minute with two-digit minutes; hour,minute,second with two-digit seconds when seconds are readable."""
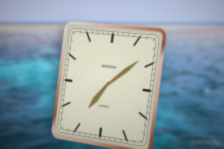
7,08
